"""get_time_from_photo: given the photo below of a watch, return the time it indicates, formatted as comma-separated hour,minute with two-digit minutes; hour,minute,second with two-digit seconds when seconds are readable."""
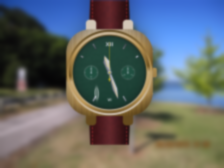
11,27
